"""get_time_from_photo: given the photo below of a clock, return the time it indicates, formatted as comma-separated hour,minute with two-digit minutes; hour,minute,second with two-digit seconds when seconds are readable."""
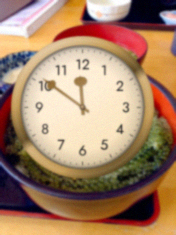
11,51
